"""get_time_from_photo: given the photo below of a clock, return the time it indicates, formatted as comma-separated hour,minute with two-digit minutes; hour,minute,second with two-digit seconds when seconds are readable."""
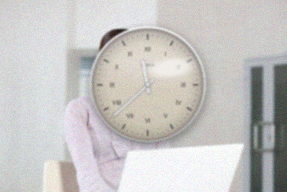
11,38
